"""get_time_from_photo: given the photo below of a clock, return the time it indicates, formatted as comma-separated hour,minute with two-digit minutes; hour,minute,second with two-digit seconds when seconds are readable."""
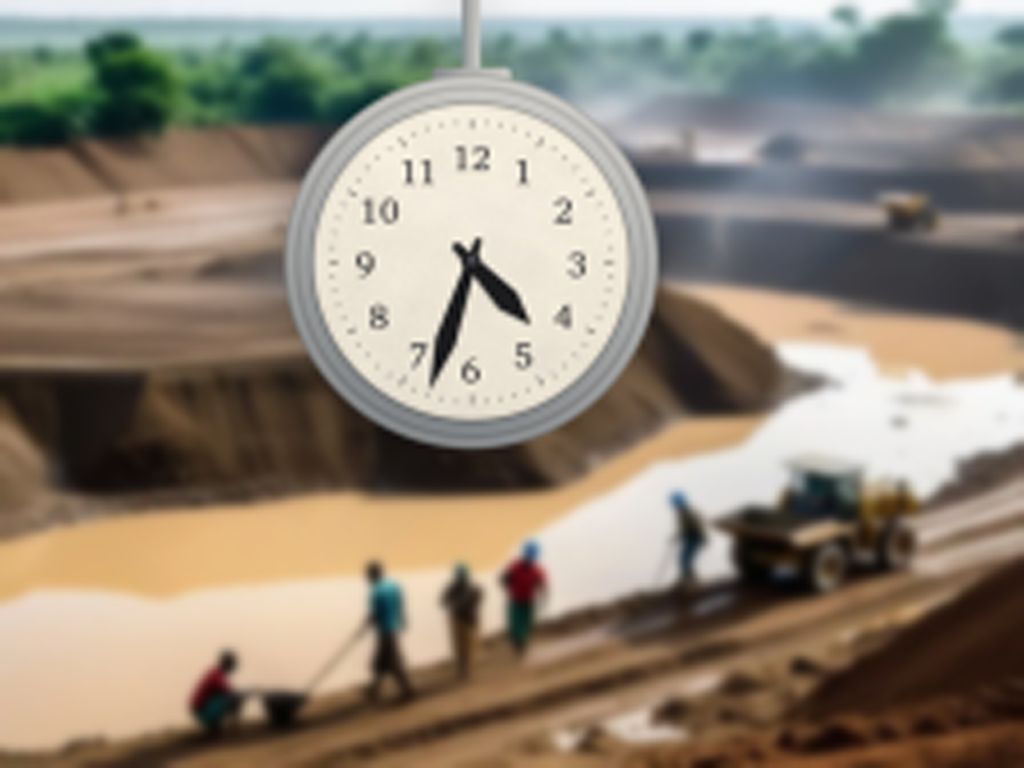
4,33
